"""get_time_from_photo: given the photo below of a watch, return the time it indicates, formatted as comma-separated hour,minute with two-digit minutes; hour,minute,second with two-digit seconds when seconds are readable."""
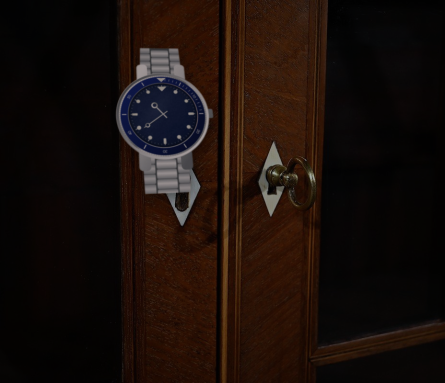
10,39
